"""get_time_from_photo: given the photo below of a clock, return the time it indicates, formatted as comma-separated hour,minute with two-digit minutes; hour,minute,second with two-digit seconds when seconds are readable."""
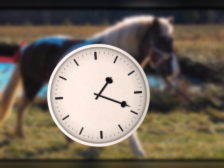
1,19
